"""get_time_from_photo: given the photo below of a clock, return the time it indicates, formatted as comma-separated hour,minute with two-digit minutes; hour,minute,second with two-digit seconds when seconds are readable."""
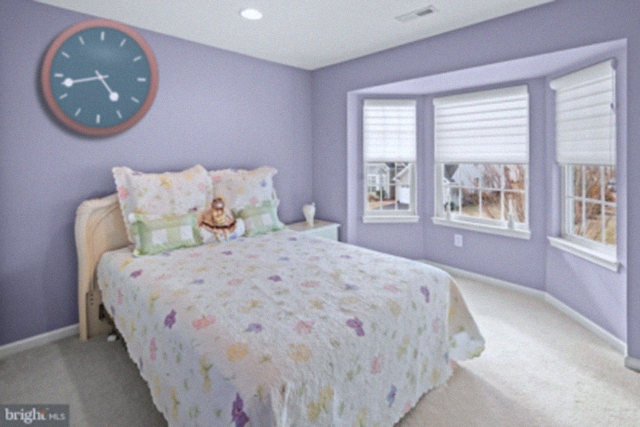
4,43
